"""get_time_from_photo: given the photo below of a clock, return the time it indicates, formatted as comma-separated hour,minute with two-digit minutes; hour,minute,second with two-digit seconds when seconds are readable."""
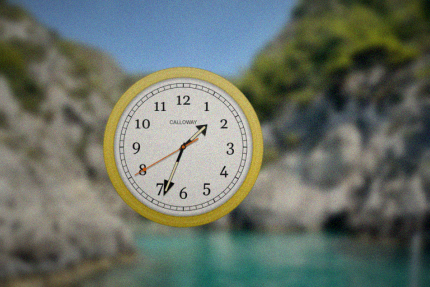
1,33,40
